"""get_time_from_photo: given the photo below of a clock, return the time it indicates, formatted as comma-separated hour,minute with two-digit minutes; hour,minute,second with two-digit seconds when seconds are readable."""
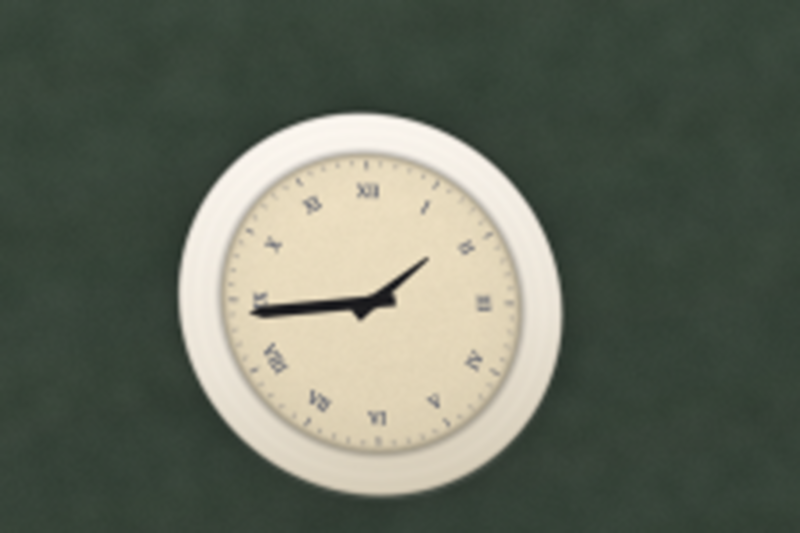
1,44
